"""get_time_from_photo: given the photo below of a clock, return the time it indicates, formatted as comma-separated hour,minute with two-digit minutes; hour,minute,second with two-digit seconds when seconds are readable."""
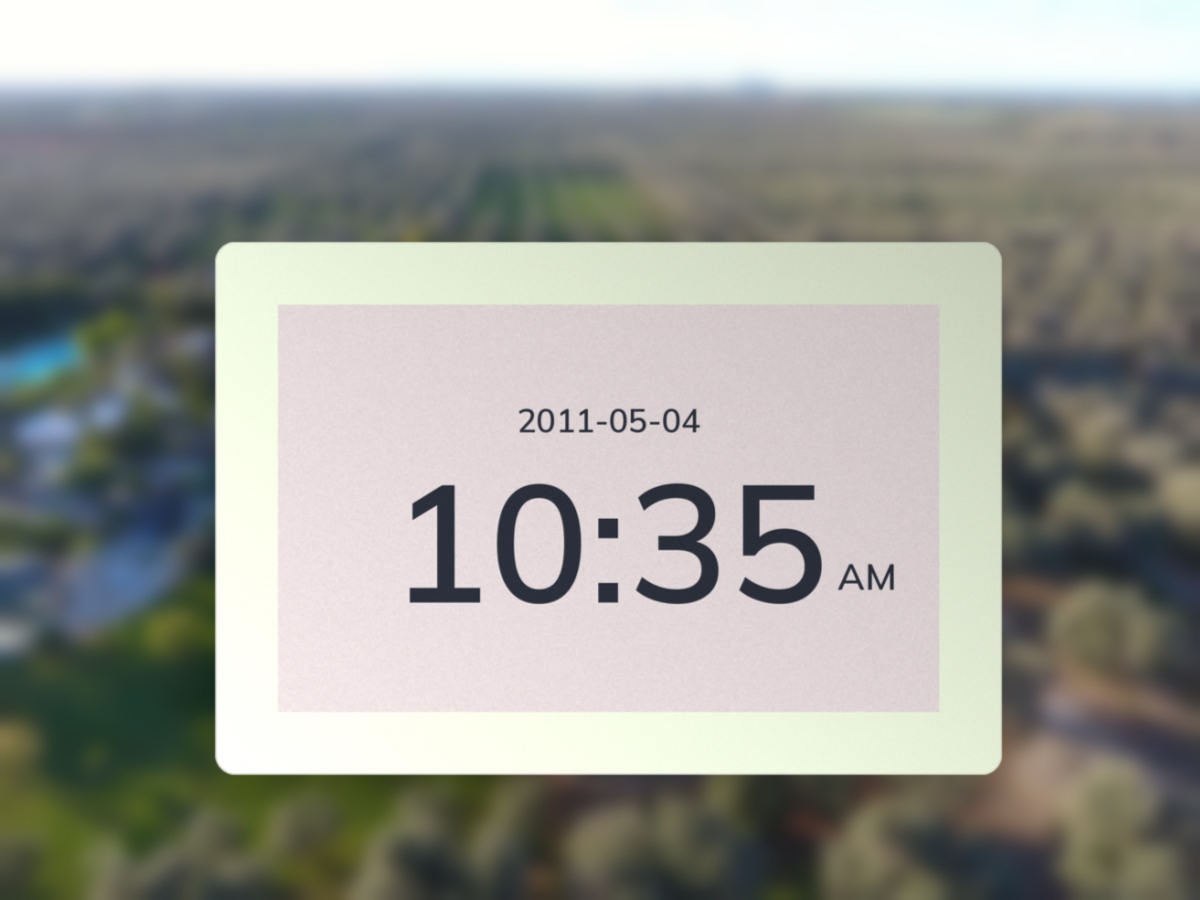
10,35
